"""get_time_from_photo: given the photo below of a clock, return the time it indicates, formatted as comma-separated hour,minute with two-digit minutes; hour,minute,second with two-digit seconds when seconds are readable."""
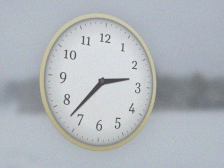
2,37
